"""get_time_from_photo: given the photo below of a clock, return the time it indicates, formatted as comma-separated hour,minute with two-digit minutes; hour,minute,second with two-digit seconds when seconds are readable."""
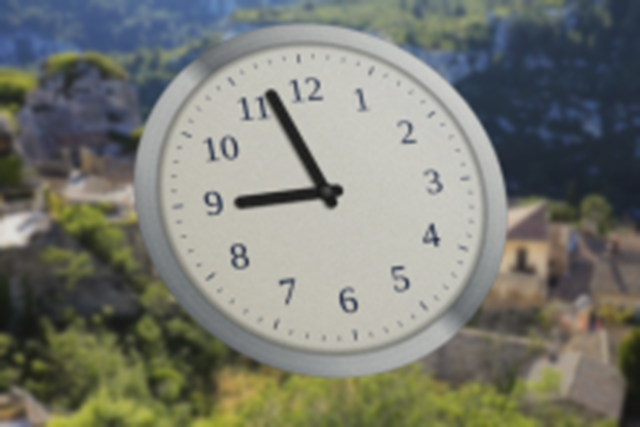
8,57
